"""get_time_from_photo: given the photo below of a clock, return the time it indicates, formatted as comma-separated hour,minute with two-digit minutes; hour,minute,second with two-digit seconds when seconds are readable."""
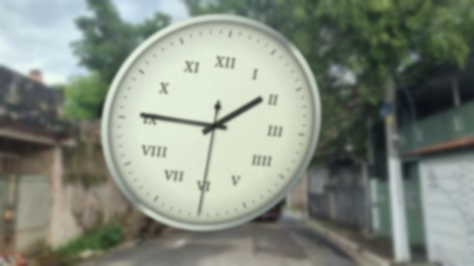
1,45,30
